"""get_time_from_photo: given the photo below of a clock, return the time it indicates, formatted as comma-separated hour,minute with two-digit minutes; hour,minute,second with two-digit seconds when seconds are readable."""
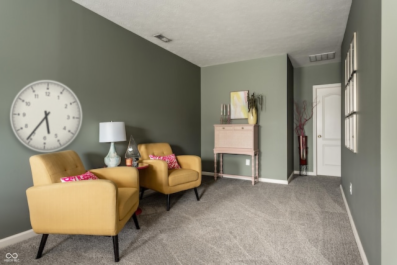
5,36
